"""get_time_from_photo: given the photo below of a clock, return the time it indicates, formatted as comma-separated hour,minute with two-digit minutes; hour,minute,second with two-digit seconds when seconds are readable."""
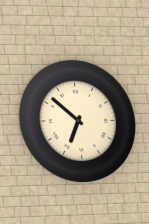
6,52
